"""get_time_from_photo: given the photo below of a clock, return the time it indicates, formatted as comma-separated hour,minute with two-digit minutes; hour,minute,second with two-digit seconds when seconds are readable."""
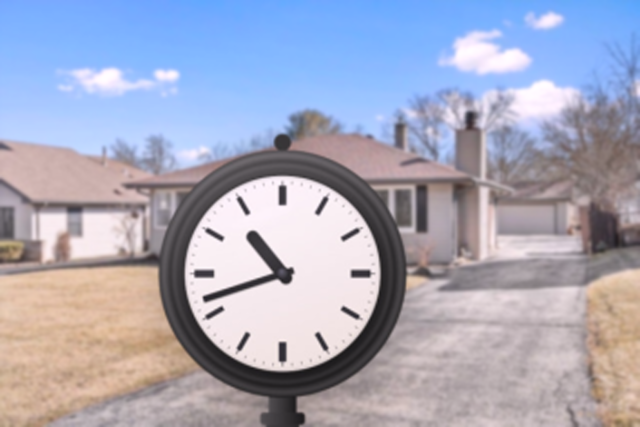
10,42
